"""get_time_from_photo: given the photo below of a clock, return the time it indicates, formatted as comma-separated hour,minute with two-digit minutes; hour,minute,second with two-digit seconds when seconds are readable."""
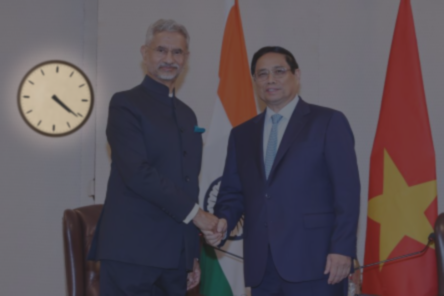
4,21
